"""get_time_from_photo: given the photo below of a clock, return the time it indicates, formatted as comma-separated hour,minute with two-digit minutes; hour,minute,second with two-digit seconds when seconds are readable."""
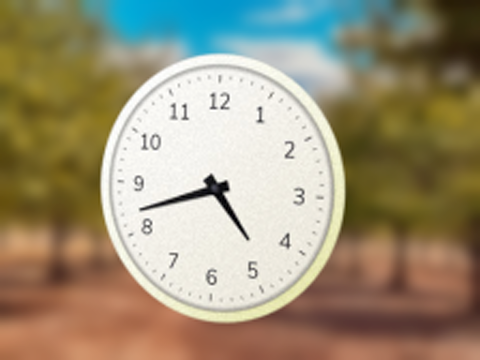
4,42
